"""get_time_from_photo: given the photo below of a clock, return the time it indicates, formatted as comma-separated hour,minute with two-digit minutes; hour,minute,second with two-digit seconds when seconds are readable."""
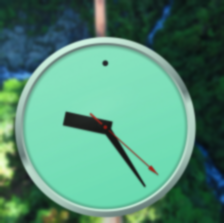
9,24,22
